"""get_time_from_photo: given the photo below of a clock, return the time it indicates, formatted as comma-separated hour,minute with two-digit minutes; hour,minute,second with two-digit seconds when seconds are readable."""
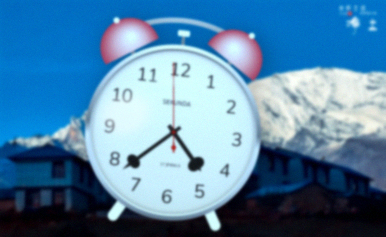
4,37,59
